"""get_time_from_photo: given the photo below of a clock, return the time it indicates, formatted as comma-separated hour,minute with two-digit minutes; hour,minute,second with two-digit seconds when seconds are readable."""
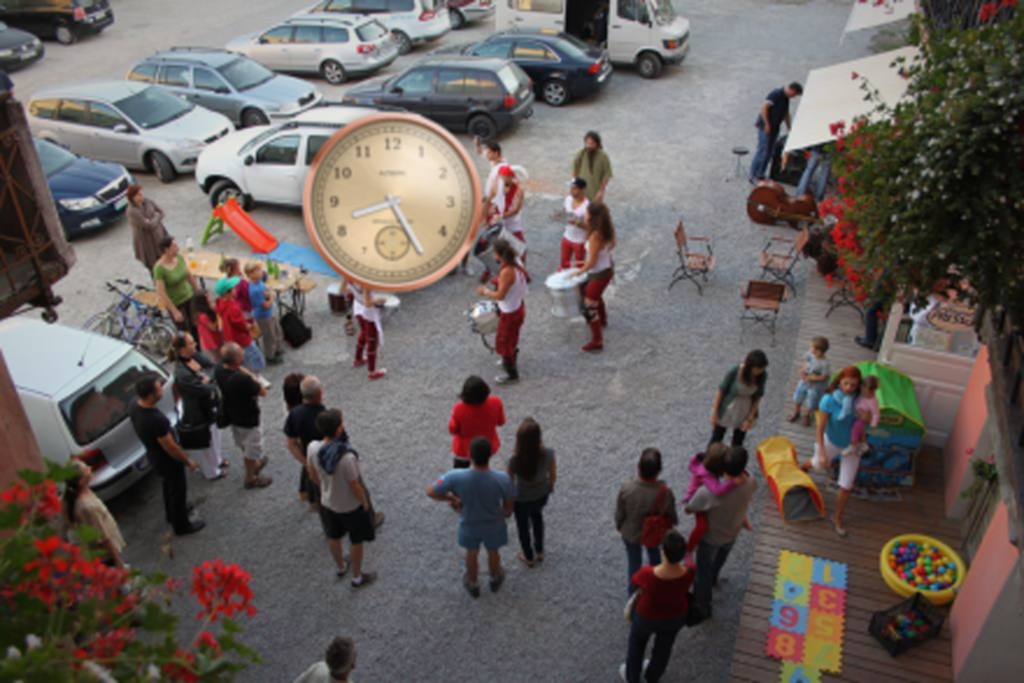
8,25
